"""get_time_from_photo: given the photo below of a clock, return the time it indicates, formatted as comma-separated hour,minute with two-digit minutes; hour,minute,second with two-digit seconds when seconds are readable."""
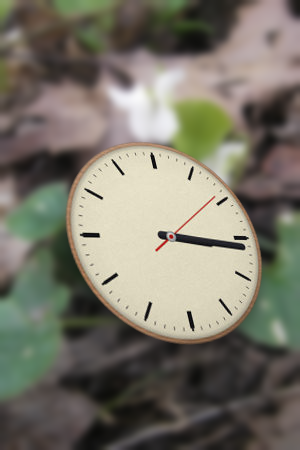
3,16,09
